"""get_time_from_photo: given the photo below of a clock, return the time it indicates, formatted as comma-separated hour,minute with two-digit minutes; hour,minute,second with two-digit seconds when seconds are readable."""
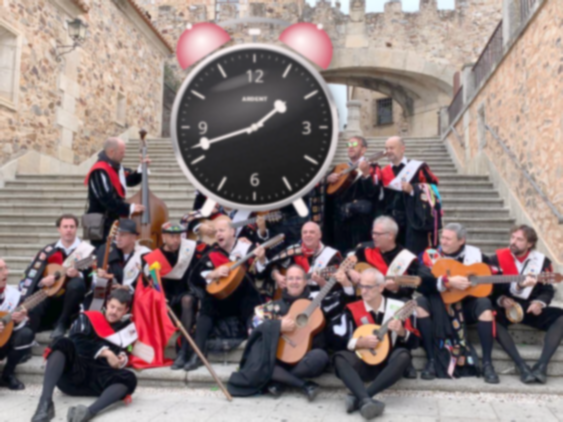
1,42
